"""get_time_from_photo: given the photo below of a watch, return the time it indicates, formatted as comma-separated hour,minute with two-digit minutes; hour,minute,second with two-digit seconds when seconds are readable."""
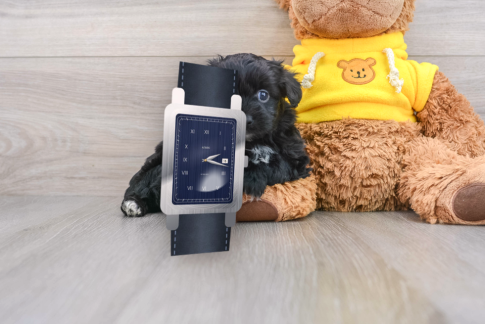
2,17
